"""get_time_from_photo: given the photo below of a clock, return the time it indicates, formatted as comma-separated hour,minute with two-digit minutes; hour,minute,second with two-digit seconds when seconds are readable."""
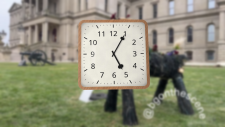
5,05
